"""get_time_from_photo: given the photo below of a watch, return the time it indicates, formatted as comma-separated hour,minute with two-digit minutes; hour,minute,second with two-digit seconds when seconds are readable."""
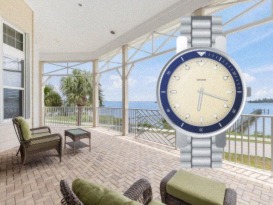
6,18
